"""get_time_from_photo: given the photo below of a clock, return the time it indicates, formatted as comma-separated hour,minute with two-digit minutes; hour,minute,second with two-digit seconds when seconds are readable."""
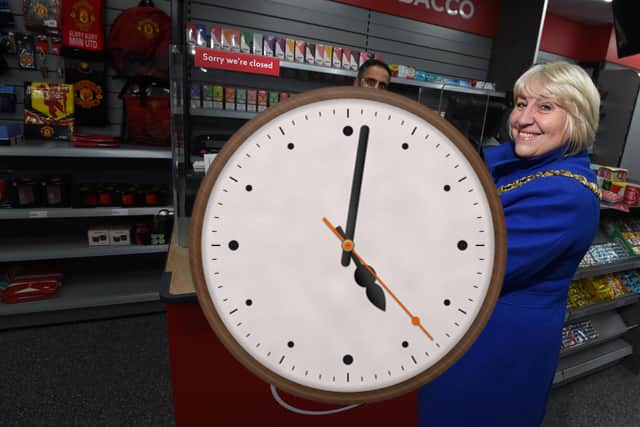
5,01,23
